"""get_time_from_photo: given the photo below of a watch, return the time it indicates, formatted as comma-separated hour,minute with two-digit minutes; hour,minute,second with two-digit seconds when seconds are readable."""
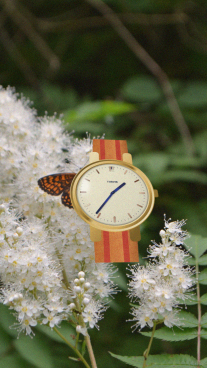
1,36
